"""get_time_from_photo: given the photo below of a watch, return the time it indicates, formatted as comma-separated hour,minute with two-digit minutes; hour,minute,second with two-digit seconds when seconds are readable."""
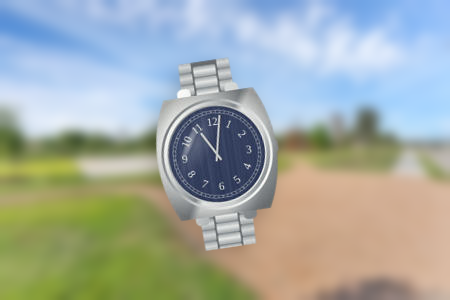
11,02
